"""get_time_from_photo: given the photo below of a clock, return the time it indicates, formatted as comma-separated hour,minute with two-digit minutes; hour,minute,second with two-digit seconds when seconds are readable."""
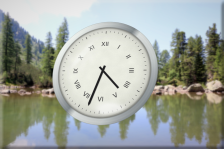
4,33
